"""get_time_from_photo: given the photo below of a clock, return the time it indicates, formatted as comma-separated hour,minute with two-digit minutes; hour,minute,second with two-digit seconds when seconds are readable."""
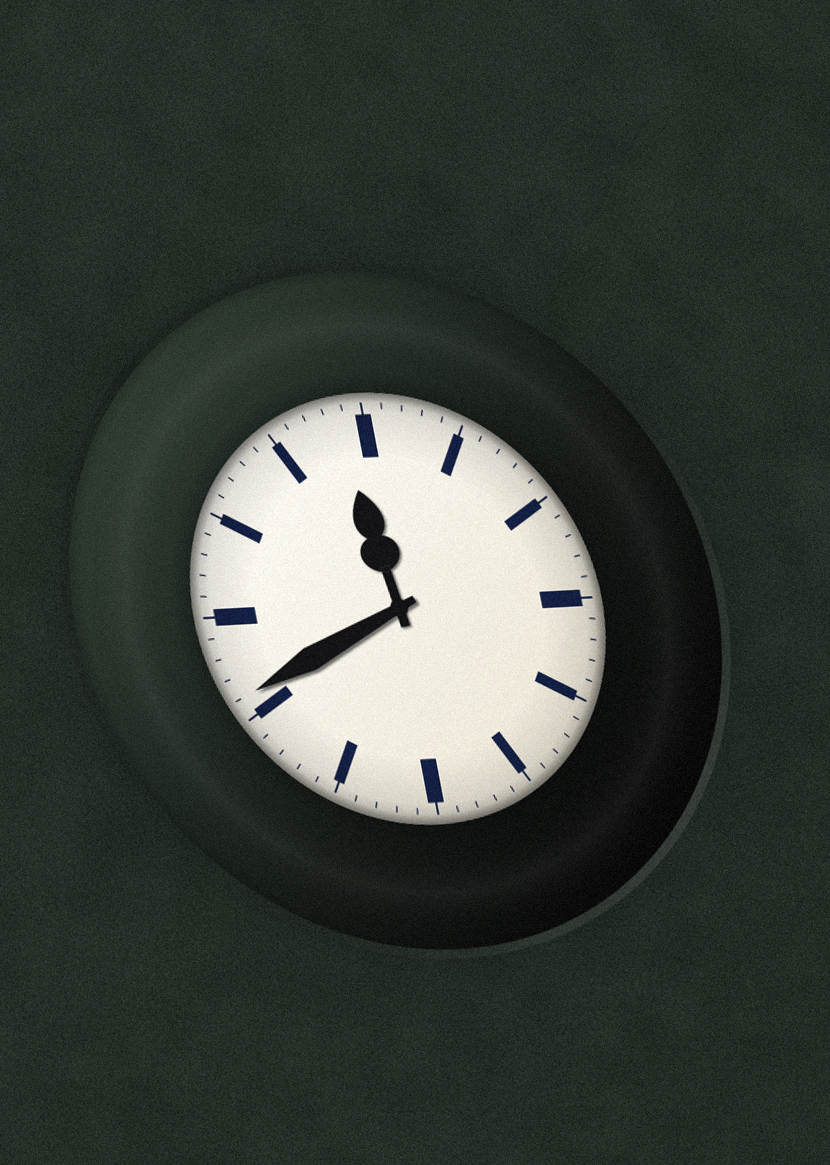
11,41
